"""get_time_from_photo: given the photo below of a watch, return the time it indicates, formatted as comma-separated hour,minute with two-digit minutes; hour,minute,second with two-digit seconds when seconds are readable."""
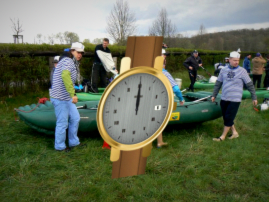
12,00
